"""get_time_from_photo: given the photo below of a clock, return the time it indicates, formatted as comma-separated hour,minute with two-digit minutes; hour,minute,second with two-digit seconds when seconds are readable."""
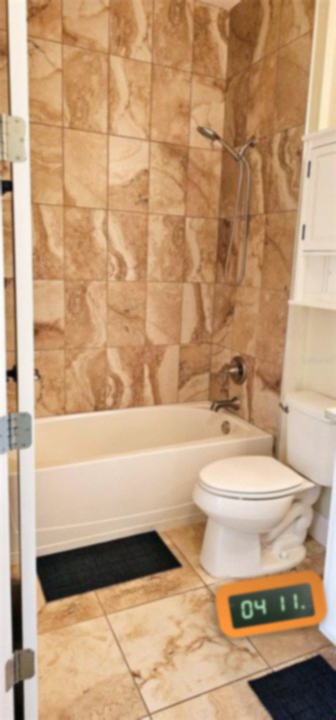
4,11
